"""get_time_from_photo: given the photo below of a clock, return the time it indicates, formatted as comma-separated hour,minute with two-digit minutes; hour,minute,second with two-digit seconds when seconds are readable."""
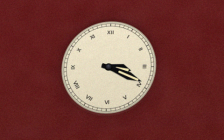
3,19
